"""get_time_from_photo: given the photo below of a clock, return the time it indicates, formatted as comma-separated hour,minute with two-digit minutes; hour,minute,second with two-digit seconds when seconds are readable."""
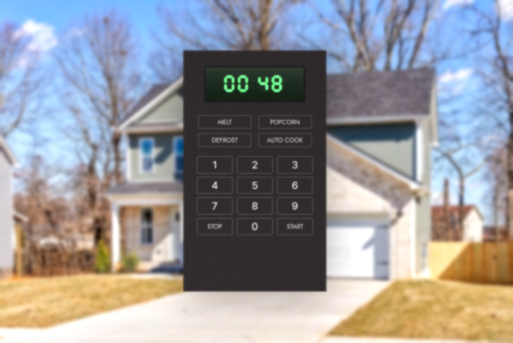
0,48
